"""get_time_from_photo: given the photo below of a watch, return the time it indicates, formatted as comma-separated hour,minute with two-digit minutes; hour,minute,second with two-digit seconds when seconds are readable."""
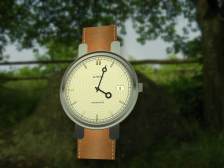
4,03
